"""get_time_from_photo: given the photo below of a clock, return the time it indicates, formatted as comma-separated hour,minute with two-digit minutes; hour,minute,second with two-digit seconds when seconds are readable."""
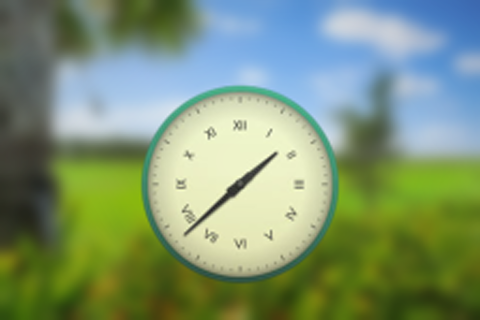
1,38
